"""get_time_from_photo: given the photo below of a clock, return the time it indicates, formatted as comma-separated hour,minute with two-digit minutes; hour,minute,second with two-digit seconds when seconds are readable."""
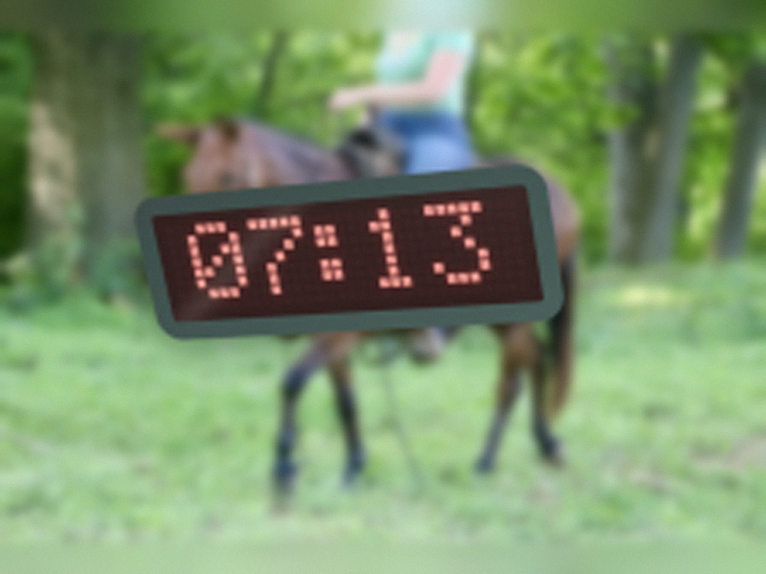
7,13
